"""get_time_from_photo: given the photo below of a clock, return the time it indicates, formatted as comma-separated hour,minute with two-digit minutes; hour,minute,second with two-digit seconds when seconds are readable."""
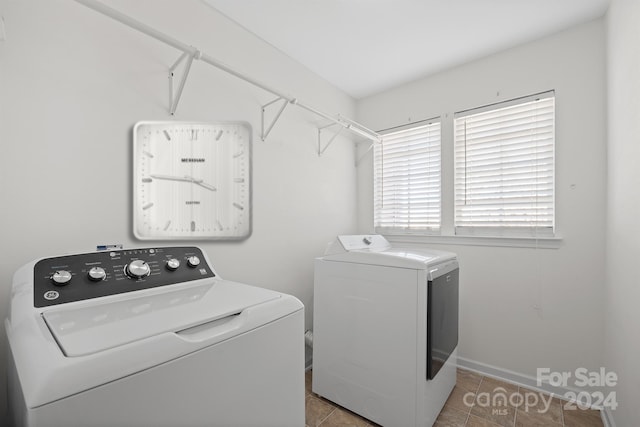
3,46
